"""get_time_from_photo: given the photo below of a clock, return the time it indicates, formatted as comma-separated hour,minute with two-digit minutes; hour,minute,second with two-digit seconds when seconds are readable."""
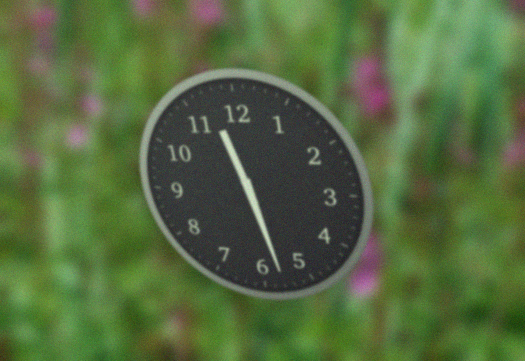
11,28
